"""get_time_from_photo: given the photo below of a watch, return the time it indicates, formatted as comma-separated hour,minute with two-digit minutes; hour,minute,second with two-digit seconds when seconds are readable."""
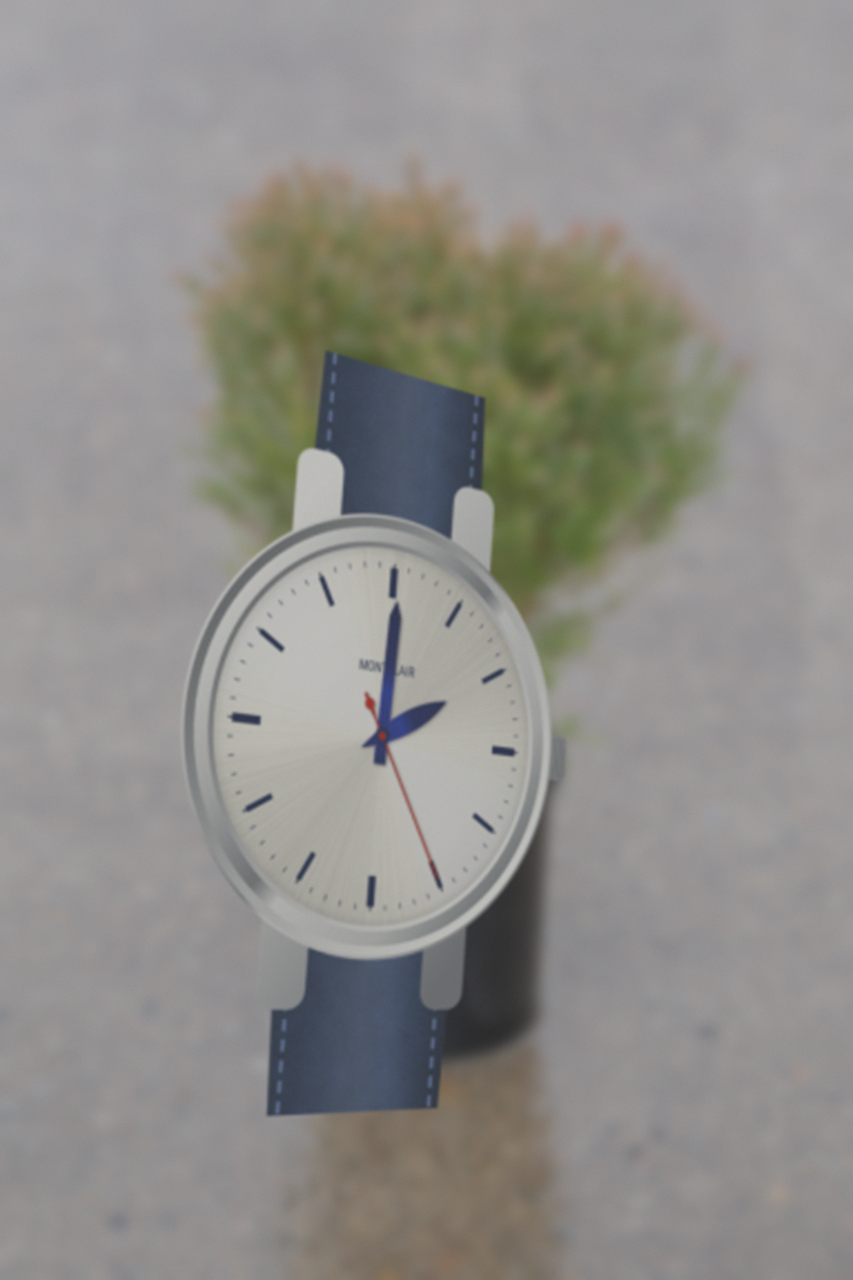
2,00,25
